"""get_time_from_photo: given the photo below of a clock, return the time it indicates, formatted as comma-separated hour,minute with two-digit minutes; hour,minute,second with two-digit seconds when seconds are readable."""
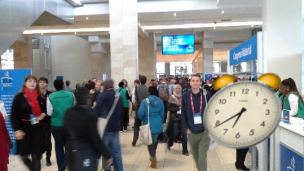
6,39
